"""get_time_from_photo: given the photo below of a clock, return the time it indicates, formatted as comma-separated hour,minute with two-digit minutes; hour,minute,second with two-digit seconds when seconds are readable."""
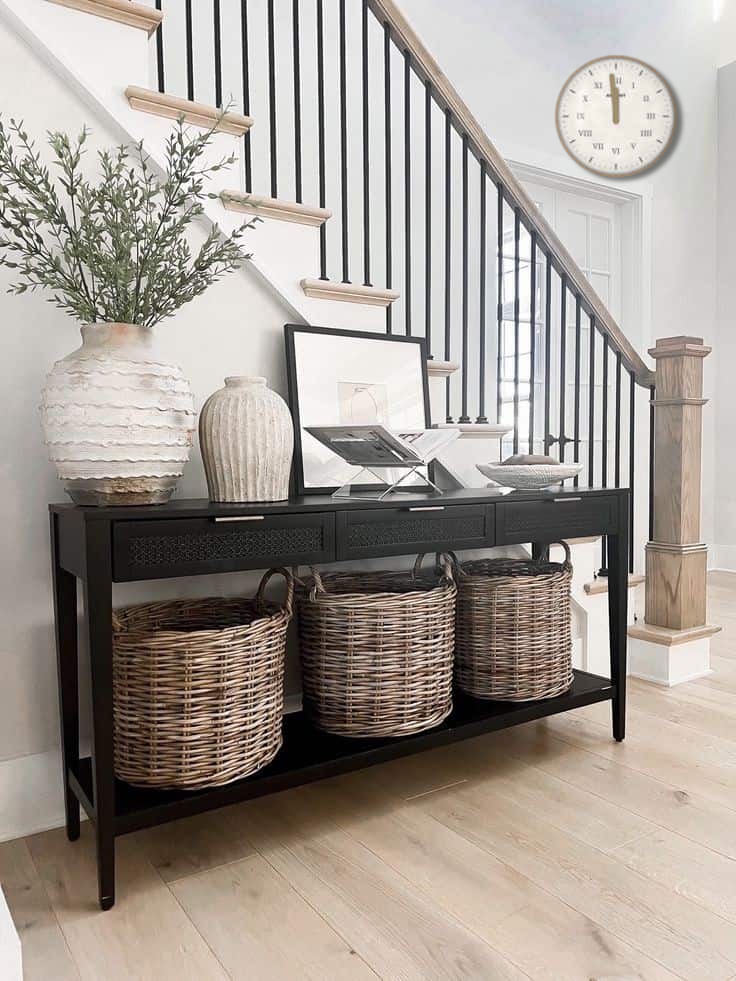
11,59
